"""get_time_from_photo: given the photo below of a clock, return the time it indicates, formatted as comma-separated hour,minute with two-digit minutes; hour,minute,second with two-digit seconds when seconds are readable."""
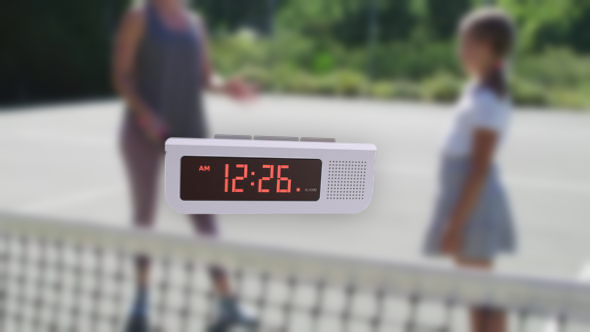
12,26
